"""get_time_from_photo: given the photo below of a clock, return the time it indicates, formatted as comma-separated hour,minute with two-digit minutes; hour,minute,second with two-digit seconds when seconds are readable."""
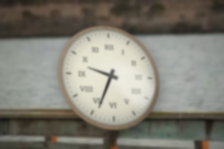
9,34
